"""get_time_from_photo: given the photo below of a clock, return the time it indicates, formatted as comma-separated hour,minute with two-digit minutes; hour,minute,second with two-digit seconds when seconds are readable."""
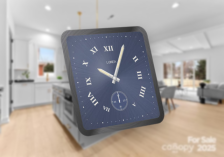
10,05
